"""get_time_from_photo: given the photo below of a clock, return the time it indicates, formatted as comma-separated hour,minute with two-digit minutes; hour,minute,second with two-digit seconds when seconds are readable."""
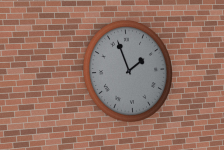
1,57
